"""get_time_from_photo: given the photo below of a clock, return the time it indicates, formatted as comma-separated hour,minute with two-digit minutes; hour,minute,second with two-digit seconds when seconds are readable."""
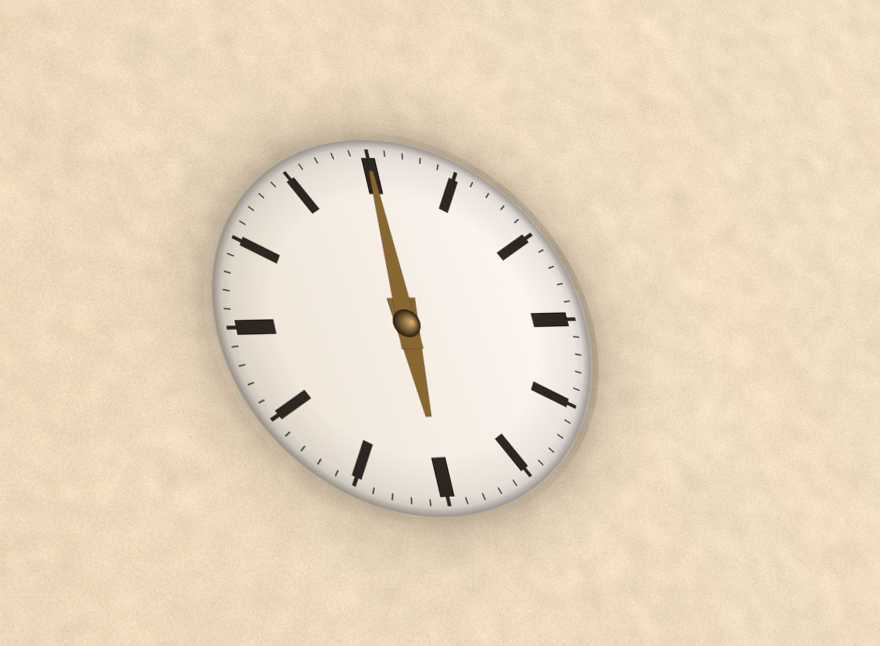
6,00
